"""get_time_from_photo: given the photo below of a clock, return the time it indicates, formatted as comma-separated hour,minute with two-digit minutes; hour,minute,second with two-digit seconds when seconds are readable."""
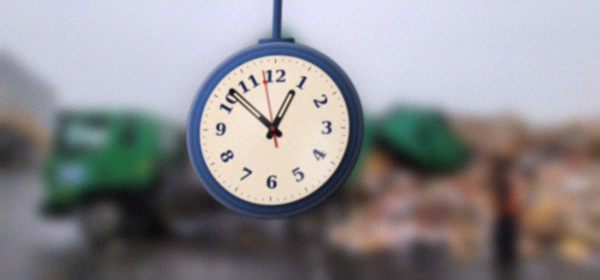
12,51,58
